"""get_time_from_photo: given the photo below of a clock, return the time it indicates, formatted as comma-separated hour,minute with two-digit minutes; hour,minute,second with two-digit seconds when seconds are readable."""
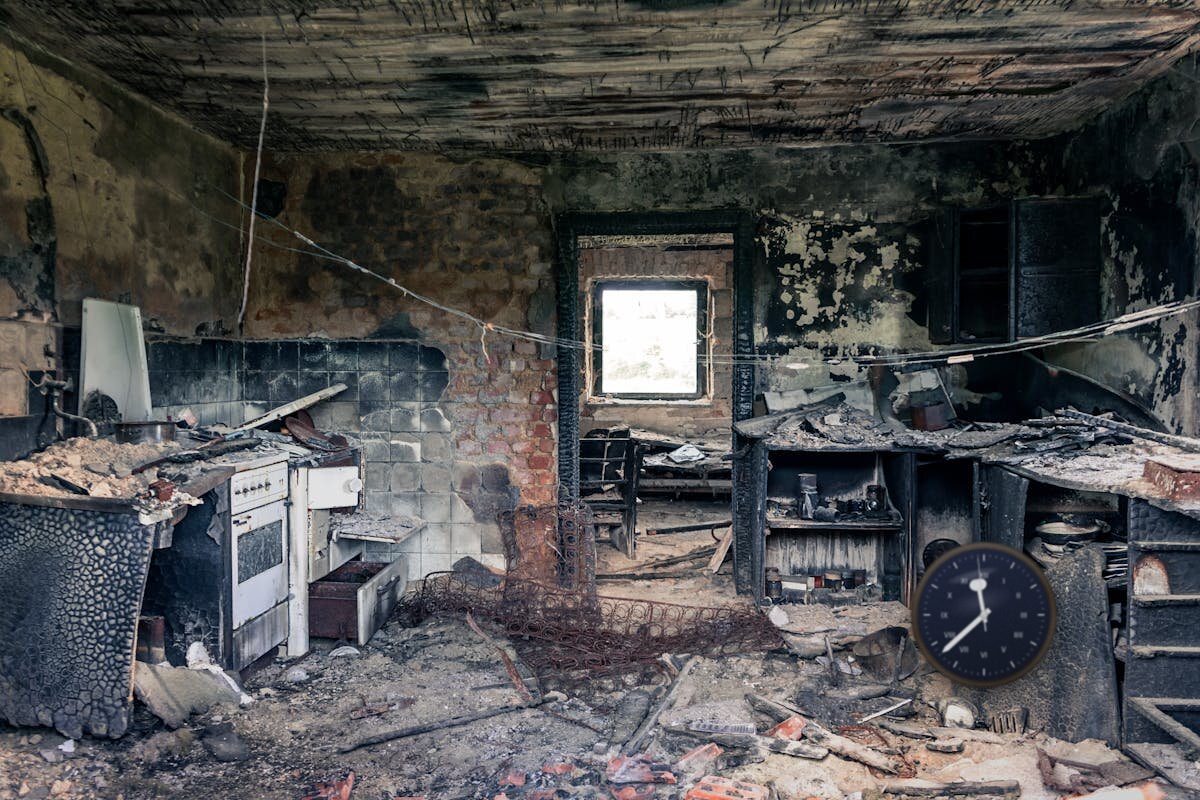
11,37,59
